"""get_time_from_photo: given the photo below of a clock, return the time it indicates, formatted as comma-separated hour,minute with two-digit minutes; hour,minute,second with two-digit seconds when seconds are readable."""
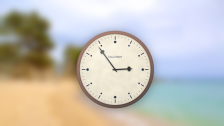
2,54
